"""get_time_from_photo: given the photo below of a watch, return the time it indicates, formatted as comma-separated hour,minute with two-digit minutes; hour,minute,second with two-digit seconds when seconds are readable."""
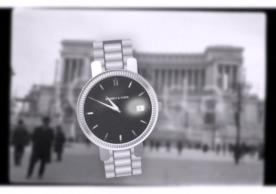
10,50
